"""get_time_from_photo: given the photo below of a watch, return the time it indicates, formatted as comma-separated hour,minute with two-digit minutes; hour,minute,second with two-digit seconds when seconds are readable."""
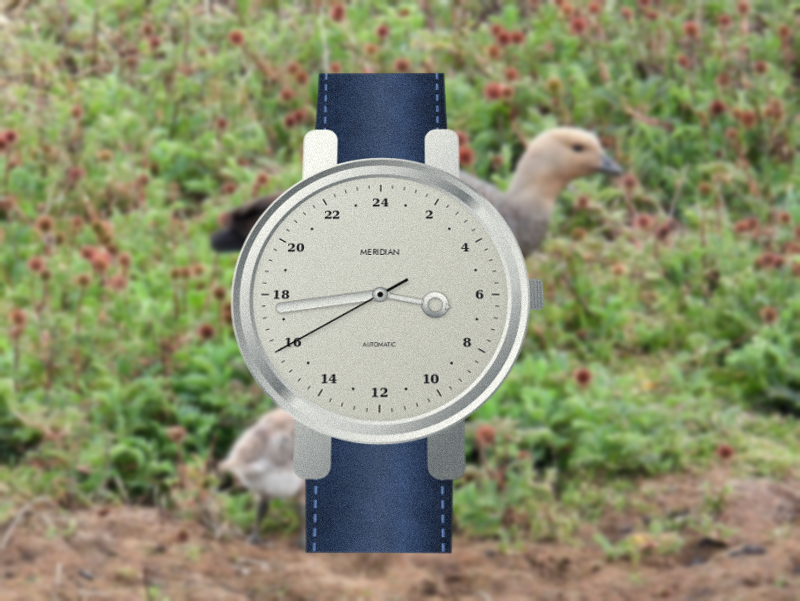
6,43,40
